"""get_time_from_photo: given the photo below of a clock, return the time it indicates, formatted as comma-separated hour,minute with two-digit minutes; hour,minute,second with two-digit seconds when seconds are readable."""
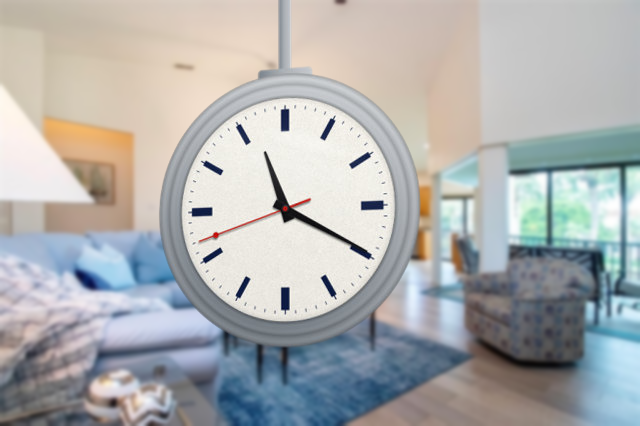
11,19,42
